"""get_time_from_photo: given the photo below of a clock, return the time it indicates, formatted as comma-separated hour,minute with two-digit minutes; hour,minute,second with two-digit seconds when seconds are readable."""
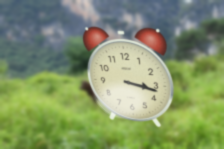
3,17
